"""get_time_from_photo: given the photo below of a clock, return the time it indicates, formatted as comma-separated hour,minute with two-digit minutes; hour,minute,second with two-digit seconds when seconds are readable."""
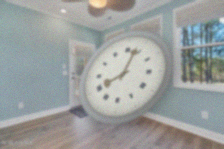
8,03
